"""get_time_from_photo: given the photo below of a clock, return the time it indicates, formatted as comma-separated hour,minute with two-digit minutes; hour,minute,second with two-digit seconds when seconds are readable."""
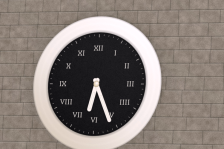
6,26
